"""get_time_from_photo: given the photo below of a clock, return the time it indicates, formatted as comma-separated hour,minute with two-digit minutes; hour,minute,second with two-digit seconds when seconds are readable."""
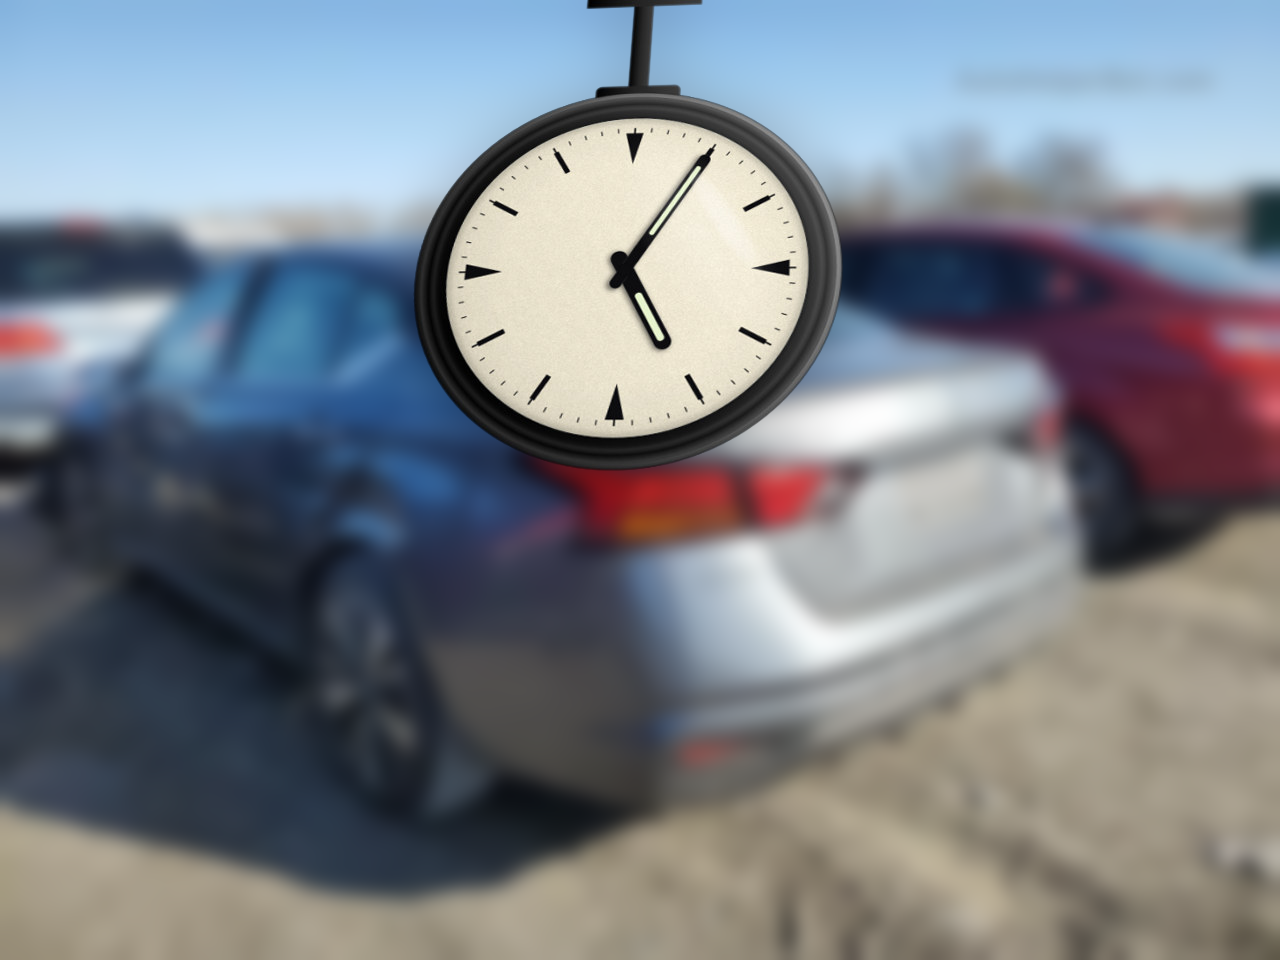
5,05
